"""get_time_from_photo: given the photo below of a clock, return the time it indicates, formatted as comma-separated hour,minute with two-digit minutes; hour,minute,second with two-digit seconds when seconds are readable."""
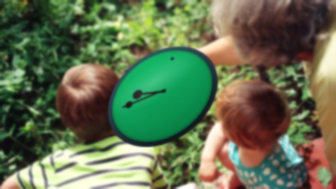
8,40
